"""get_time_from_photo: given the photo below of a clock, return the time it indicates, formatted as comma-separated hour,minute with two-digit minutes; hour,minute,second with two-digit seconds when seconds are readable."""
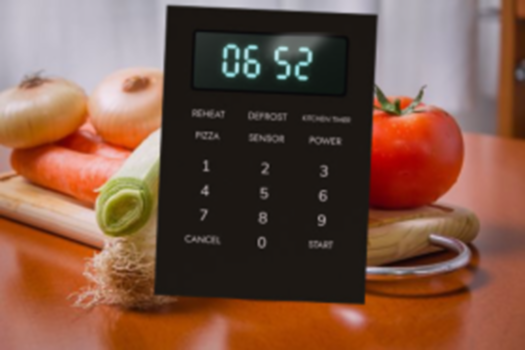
6,52
